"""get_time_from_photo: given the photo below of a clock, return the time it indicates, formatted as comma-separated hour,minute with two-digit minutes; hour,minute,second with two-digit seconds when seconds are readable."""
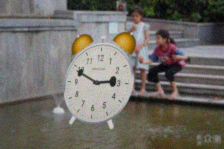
2,49
